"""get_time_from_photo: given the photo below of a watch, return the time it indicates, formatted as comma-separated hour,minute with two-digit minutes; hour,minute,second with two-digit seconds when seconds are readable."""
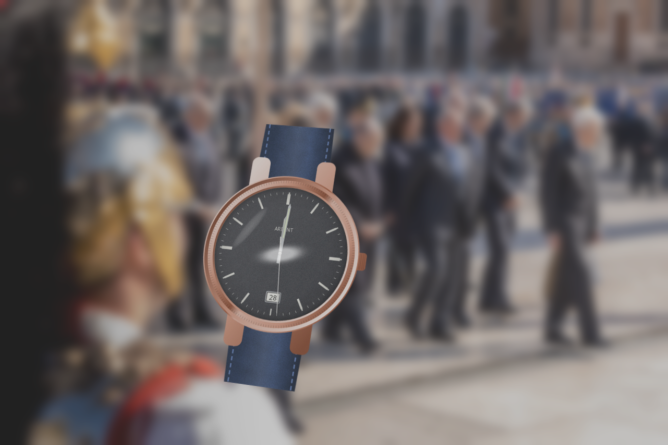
12,00,29
